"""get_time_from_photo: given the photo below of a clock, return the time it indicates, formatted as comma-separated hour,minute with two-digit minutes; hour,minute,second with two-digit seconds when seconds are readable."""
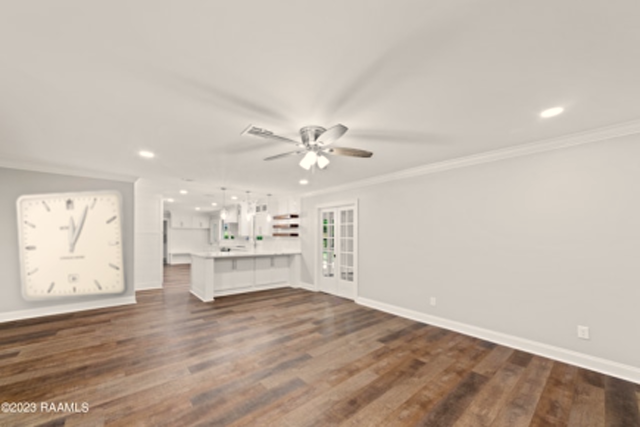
12,04
